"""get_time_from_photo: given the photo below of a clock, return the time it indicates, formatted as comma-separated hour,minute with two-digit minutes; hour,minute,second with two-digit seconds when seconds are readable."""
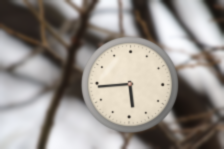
5,44
